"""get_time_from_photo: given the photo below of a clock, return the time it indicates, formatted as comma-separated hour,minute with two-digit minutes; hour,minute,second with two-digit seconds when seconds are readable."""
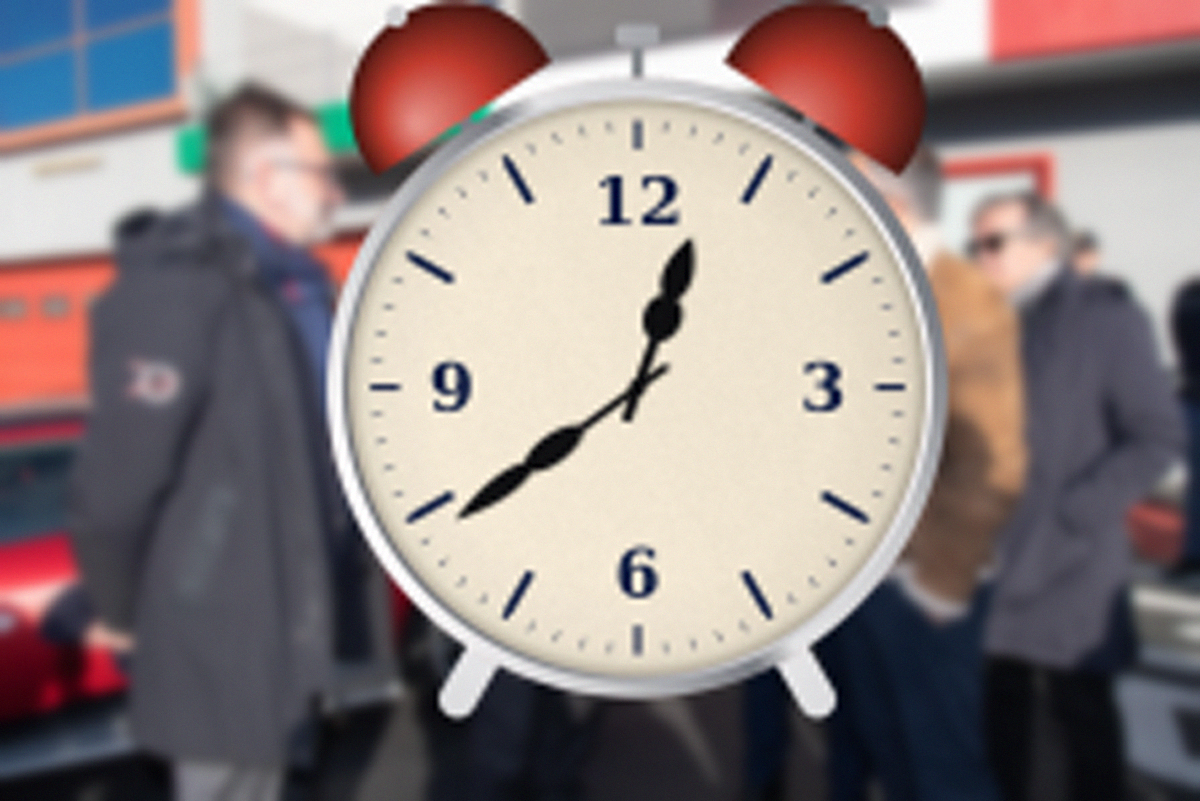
12,39
